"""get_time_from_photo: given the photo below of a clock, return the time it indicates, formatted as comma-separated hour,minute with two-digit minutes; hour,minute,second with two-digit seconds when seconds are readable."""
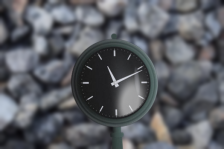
11,11
